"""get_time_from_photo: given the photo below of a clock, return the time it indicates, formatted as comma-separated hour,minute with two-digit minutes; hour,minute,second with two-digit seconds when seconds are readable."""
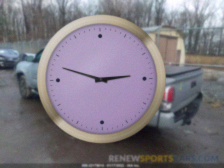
2,48
